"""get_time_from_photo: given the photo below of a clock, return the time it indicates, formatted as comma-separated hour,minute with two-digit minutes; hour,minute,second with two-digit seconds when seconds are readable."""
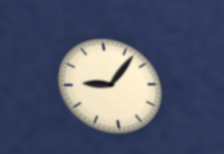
9,07
